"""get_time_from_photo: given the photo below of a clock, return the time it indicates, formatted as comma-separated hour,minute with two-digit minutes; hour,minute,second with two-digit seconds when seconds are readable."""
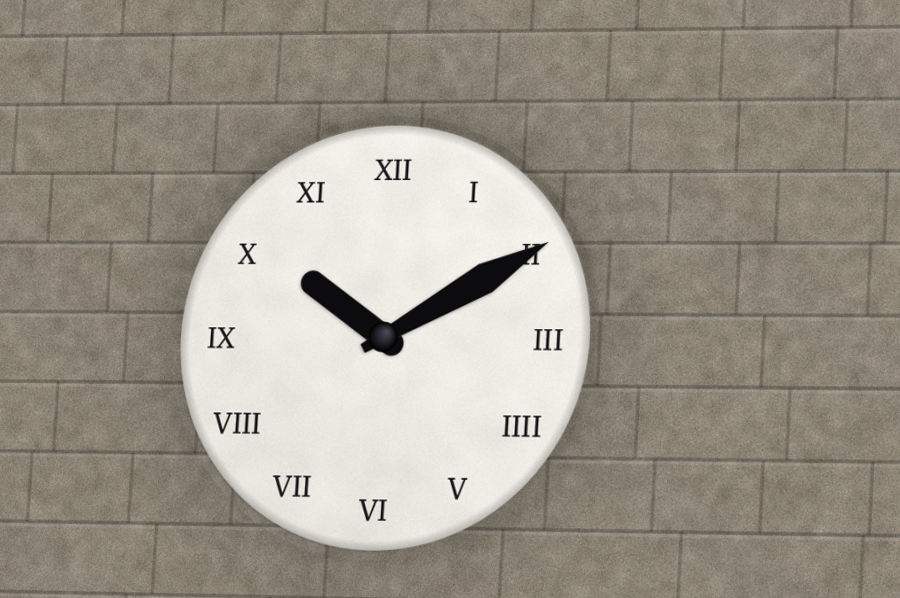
10,10
